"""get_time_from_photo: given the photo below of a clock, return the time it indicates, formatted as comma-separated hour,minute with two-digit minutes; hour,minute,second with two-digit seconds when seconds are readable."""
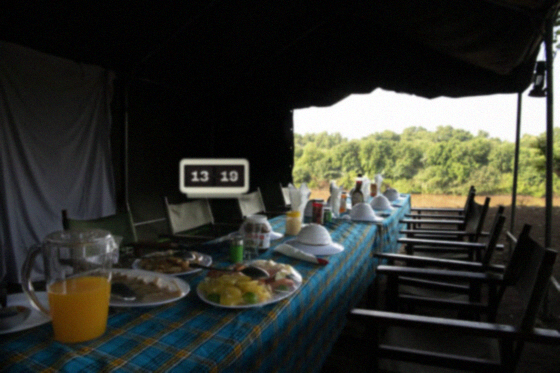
13,19
